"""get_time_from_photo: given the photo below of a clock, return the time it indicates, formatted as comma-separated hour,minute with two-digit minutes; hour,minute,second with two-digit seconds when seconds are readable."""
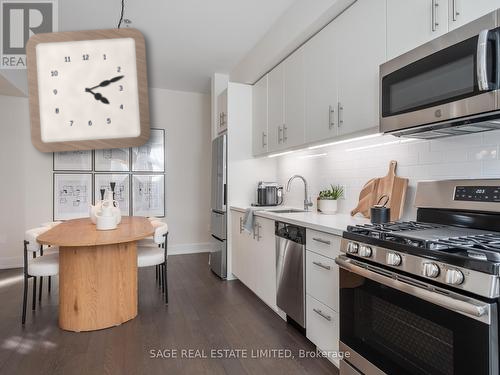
4,12
